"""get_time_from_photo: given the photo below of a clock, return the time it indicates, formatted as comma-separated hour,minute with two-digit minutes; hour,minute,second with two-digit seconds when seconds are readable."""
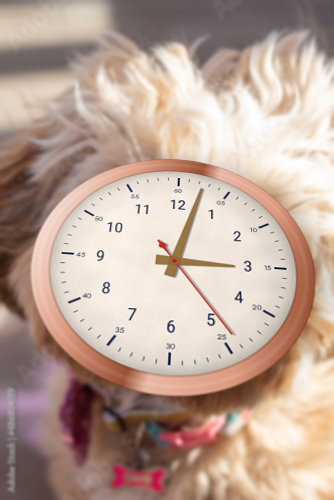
3,02,24
